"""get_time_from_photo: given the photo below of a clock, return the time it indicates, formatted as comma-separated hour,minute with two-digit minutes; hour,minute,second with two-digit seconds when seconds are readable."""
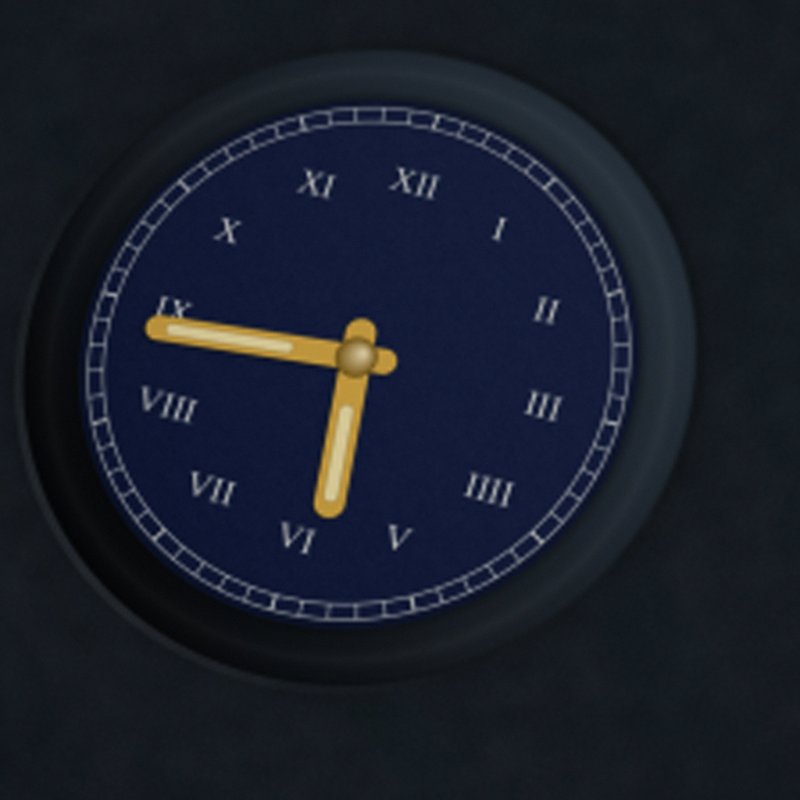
5,44
